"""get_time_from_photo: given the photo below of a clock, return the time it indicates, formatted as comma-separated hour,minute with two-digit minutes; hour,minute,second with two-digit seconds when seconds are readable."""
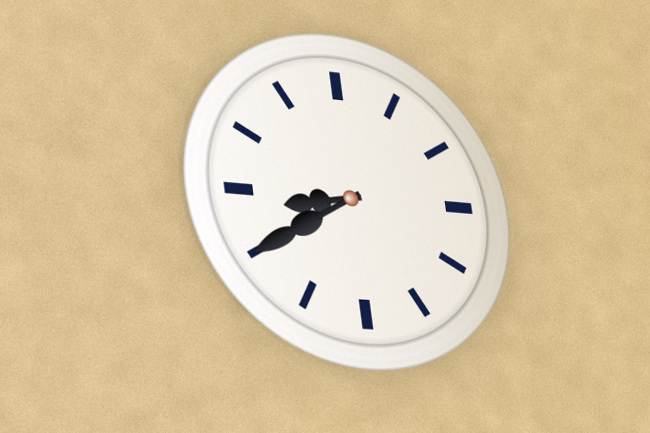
8,40
